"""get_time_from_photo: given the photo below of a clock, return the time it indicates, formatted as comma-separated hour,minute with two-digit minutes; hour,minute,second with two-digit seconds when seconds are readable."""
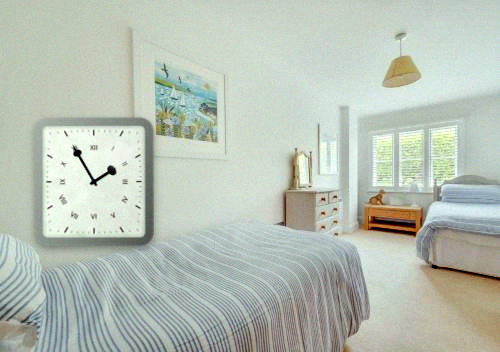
1,55
